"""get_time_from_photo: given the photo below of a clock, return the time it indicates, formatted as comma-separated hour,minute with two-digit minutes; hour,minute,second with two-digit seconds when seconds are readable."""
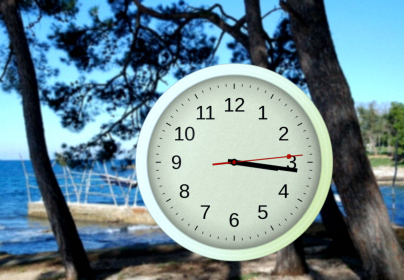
3,16,14
